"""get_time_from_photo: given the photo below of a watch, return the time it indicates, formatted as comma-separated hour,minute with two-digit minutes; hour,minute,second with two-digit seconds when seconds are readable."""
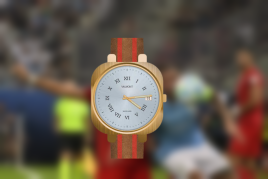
4,14
